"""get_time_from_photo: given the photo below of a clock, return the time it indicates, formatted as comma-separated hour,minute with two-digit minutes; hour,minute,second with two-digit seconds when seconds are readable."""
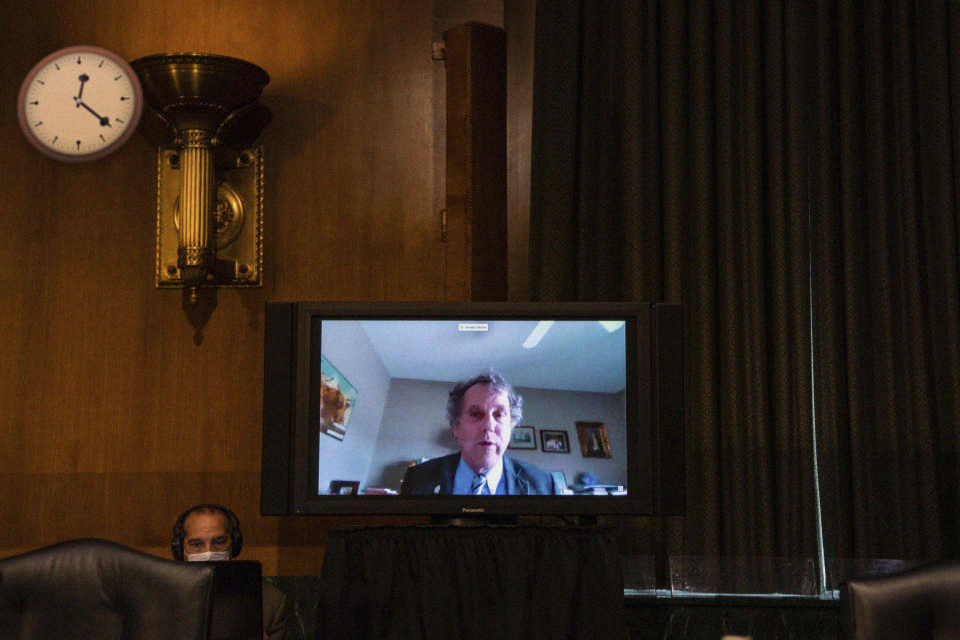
12,22
